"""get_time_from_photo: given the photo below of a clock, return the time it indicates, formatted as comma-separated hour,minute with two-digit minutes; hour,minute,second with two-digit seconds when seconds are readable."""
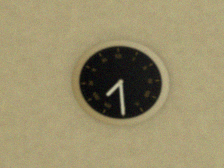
7,30
